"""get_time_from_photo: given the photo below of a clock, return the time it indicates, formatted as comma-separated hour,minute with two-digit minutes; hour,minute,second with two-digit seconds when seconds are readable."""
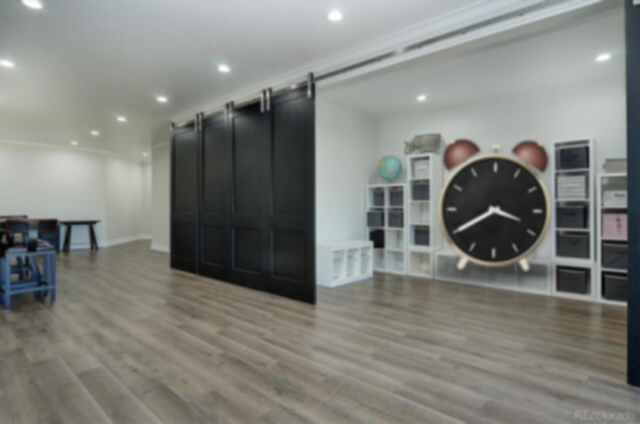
3,40
